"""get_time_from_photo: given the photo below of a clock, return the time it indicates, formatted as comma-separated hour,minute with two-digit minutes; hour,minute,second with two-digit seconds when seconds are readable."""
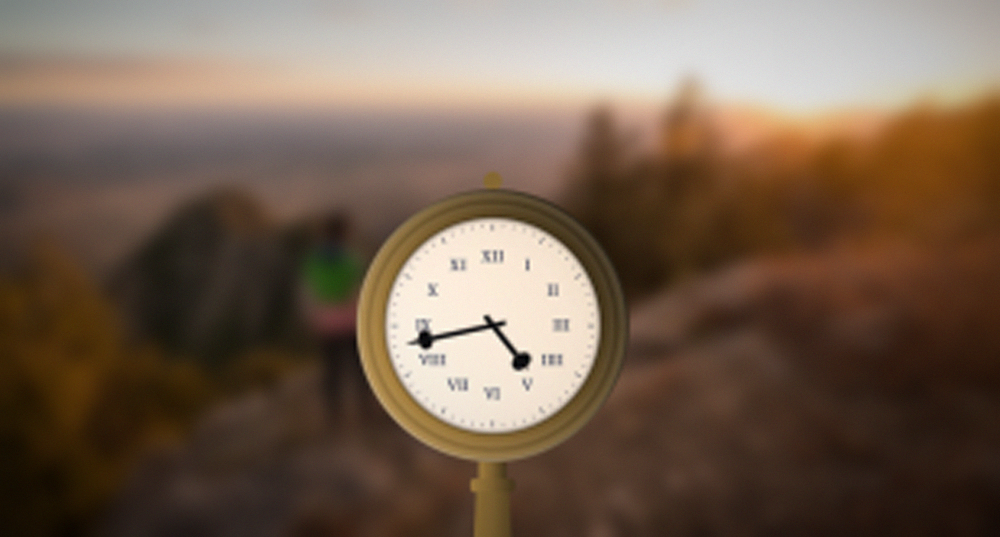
4,43
